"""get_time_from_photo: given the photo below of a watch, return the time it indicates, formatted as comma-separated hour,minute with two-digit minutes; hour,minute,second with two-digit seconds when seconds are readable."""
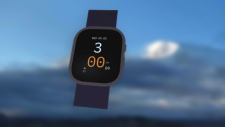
3,00
